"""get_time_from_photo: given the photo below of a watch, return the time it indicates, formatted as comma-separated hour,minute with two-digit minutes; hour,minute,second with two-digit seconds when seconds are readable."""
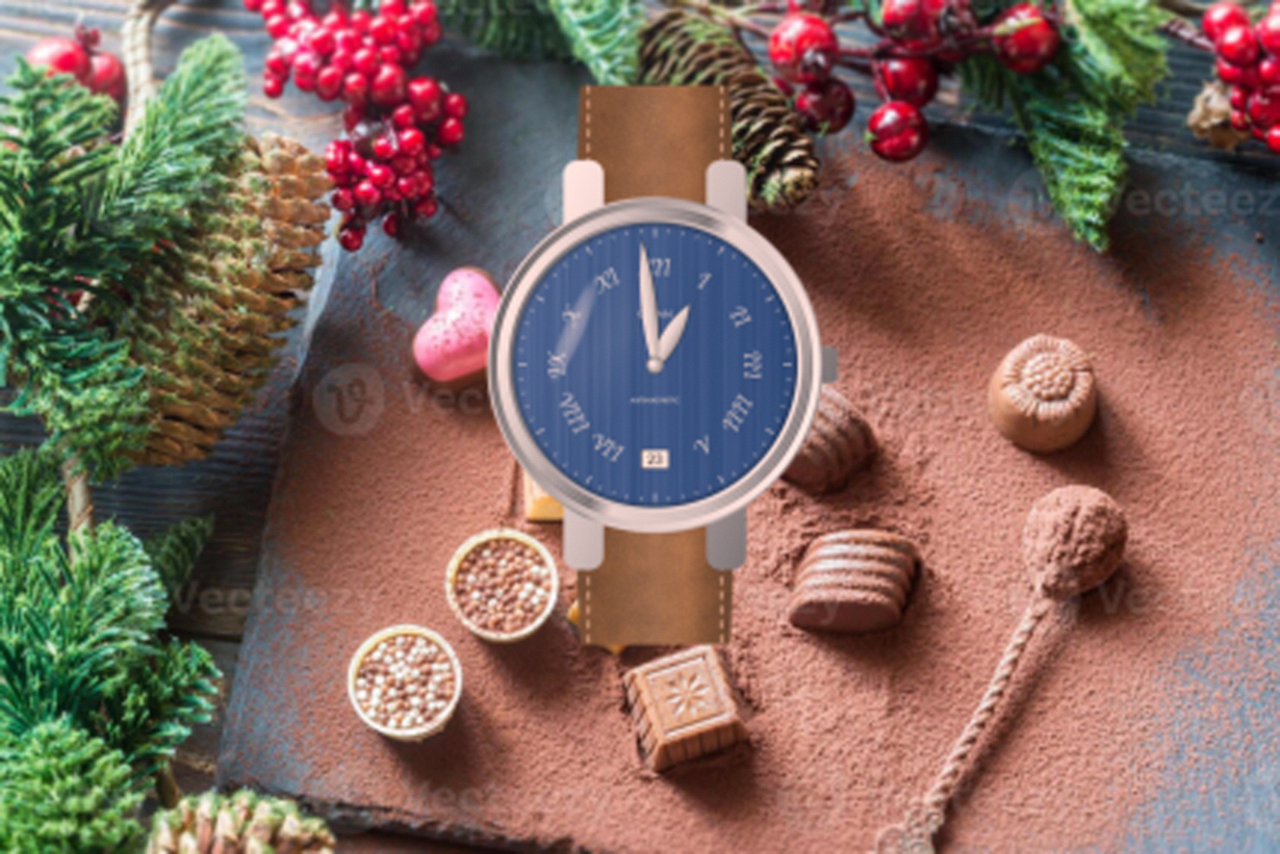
12,59
